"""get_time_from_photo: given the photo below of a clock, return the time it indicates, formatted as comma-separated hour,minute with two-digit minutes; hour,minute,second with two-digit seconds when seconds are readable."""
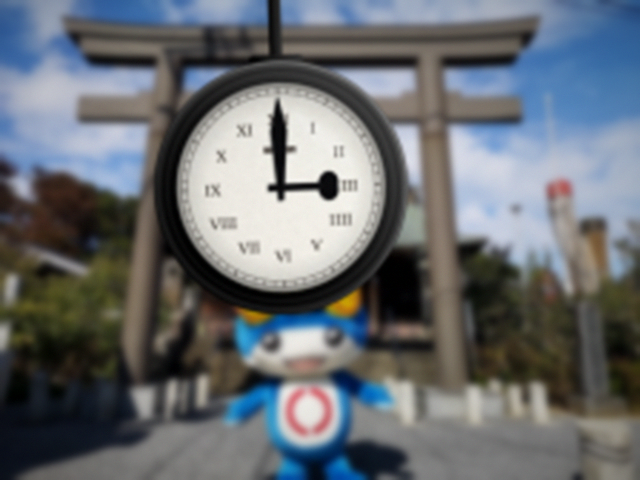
3,00
